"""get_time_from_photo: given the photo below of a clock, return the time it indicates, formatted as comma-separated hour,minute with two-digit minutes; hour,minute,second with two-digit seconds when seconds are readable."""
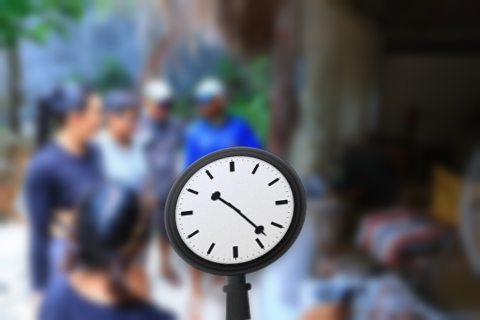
10,23
